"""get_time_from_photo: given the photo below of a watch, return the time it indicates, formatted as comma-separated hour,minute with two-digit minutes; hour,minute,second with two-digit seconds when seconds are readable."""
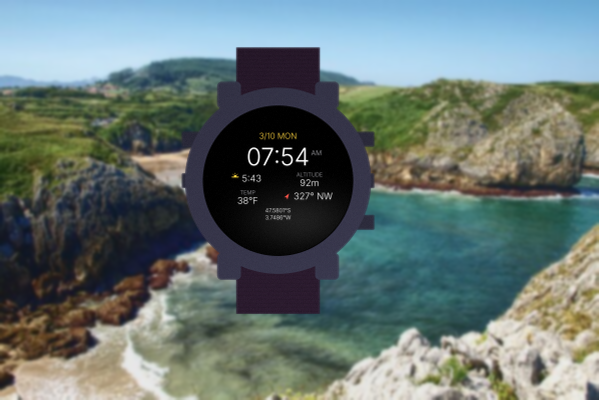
7,54
